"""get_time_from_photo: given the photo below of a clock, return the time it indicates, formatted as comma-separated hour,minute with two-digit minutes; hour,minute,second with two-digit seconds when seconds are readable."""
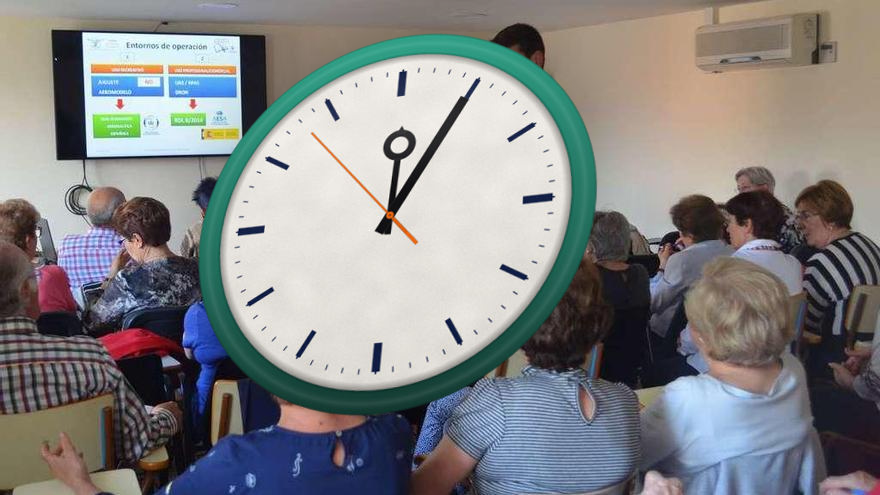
12,04,53
